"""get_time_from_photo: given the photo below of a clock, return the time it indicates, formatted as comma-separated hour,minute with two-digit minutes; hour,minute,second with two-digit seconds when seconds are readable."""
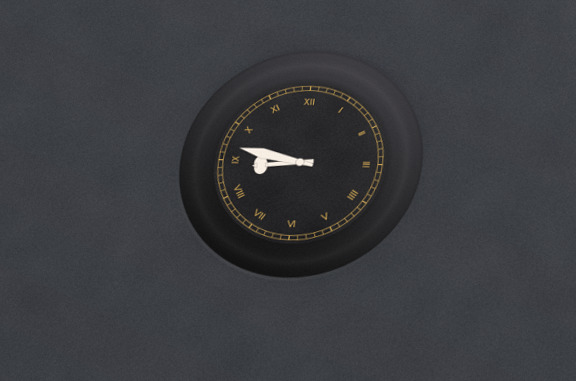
8,47
